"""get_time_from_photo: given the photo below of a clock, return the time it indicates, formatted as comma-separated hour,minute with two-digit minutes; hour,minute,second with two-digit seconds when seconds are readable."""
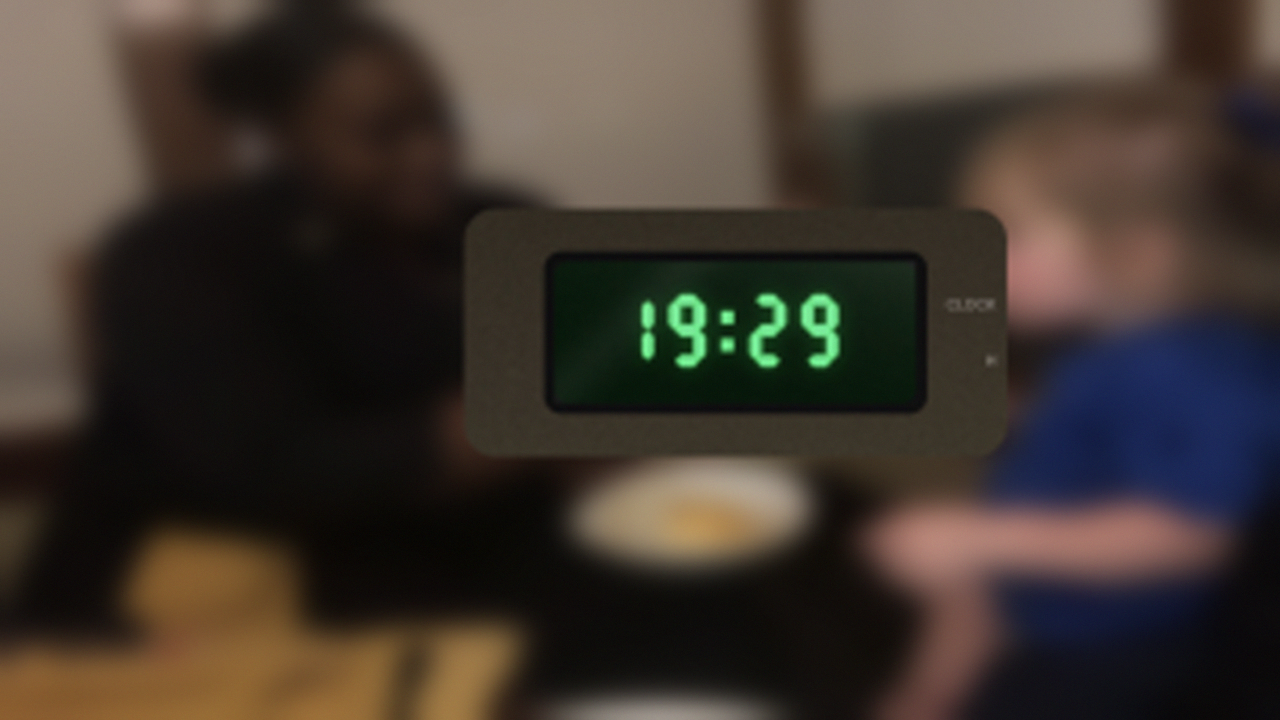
19,29
